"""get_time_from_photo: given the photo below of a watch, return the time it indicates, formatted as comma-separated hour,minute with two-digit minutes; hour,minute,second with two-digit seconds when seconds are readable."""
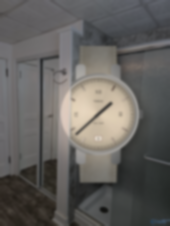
1,38
